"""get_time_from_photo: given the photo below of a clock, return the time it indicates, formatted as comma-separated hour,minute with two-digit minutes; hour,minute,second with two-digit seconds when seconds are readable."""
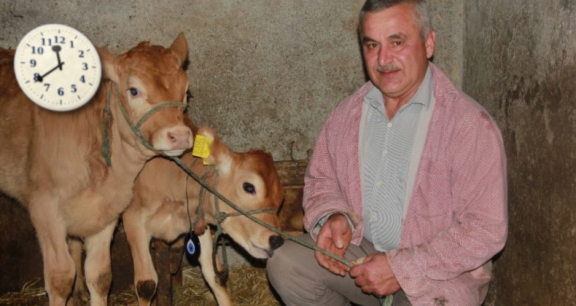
11,39
